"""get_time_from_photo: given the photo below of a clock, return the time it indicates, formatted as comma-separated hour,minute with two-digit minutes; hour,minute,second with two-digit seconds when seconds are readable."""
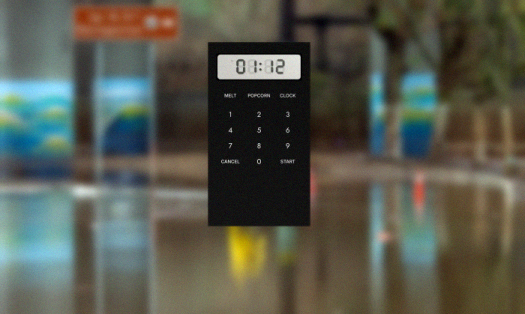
1,12
